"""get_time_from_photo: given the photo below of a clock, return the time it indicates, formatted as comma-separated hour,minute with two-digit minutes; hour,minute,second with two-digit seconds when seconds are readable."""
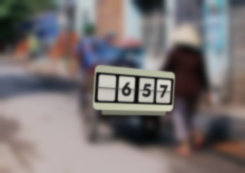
6,57
